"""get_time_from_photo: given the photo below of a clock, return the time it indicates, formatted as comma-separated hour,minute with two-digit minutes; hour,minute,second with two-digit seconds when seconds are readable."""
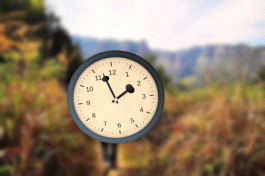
1,57
